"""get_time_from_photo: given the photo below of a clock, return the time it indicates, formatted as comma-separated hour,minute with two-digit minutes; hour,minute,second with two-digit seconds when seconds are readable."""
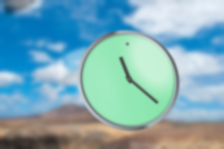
11,22
